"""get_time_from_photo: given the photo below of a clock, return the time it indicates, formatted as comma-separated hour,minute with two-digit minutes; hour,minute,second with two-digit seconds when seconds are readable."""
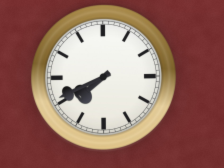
7,41
